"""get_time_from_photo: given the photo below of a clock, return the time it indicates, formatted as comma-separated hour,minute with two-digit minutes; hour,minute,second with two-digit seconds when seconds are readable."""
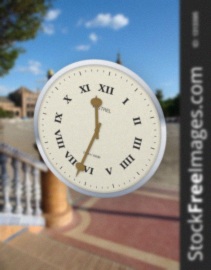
11,32
